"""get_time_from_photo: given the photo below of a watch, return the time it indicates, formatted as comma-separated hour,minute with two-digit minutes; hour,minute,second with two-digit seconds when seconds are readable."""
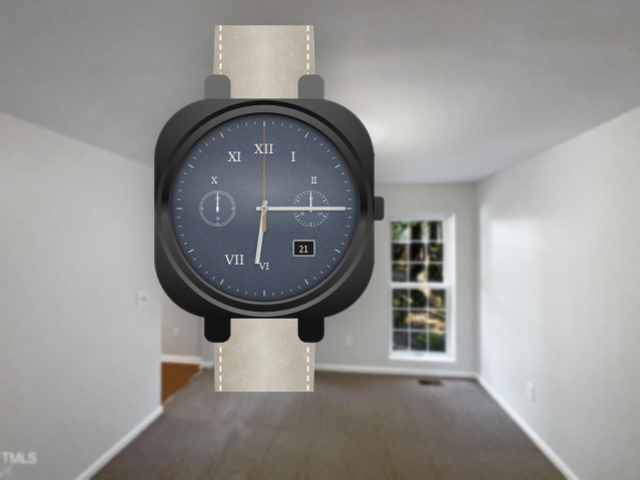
6,15
